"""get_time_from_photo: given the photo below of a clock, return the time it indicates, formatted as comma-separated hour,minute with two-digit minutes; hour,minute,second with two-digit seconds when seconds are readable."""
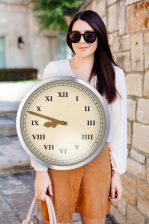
8,48
